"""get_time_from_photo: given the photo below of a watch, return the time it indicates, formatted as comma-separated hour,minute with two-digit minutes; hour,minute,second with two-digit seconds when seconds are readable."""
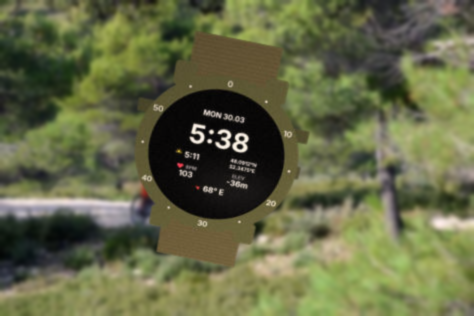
5,38
